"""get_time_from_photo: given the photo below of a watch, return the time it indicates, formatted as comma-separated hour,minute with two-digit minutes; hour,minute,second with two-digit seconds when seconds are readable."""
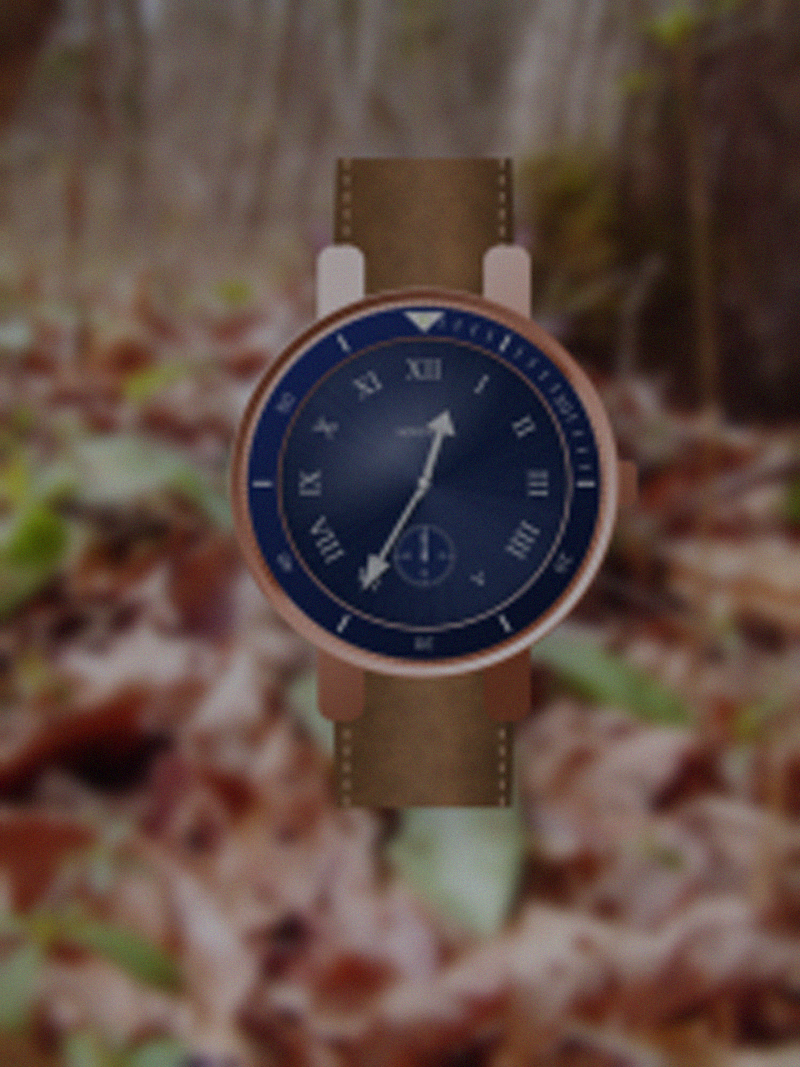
12,35
